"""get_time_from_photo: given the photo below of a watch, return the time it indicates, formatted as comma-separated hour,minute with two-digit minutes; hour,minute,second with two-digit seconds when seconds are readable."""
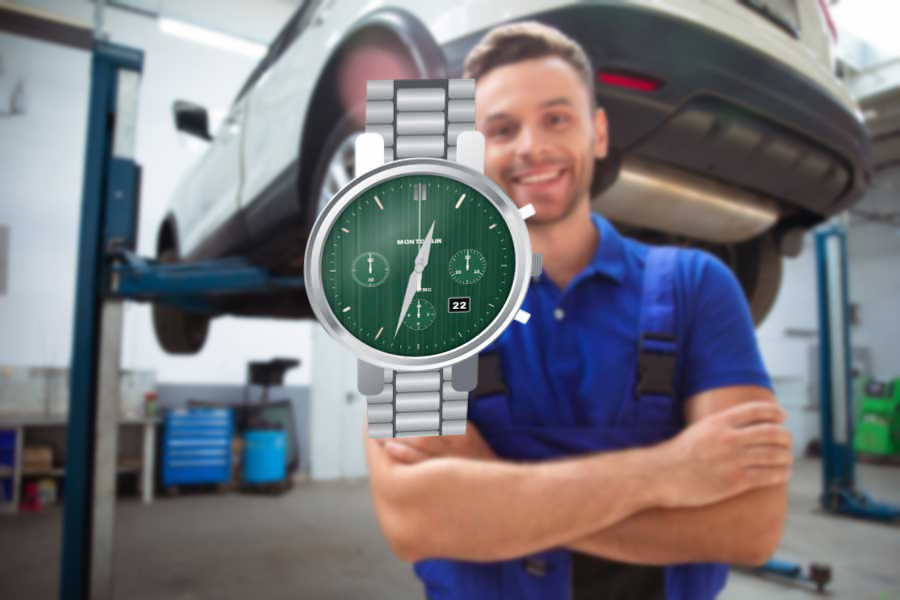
12,33
